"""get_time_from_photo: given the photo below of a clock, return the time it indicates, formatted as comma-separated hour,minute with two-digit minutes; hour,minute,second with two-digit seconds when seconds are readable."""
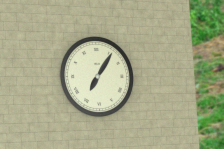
7,06
